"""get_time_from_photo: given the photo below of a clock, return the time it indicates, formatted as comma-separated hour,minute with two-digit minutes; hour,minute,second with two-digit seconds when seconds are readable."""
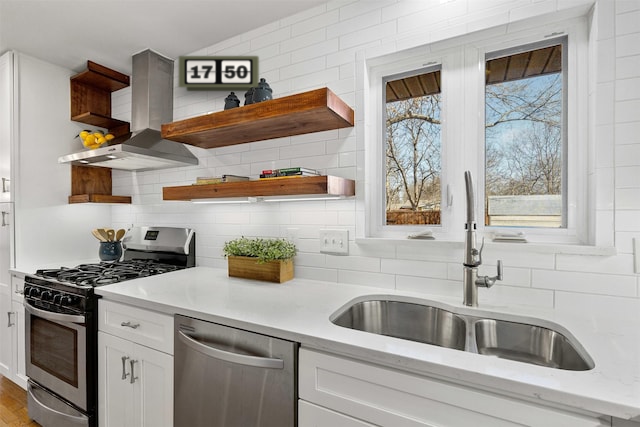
17,50
